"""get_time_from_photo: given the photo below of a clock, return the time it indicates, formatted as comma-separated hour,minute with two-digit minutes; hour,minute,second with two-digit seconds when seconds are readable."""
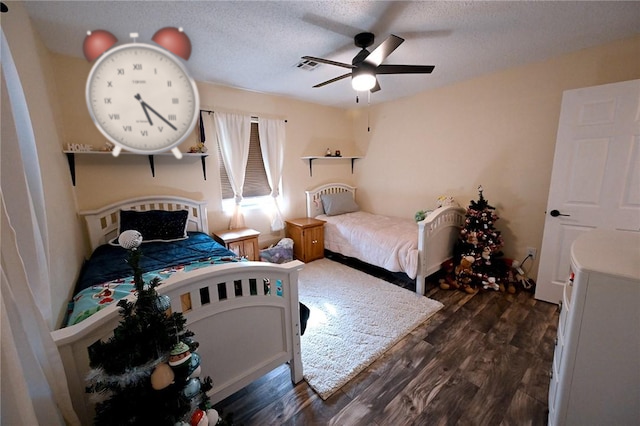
5,22
